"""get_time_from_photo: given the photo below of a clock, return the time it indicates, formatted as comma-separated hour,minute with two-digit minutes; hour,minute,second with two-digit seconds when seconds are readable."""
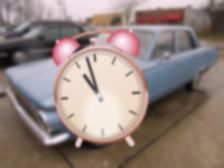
10,58
